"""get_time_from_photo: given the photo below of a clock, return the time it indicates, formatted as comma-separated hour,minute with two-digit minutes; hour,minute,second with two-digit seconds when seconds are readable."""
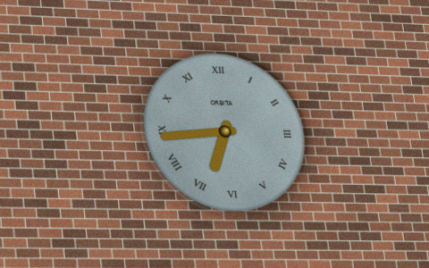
6,44
